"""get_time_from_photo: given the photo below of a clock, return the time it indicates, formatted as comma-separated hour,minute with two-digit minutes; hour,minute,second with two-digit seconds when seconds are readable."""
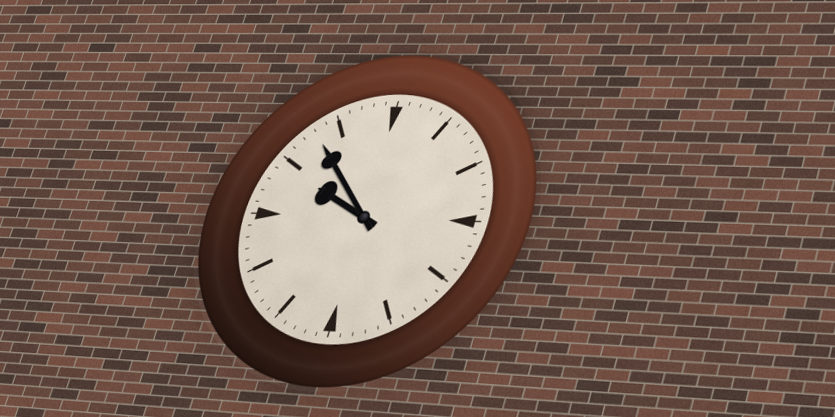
9,53
